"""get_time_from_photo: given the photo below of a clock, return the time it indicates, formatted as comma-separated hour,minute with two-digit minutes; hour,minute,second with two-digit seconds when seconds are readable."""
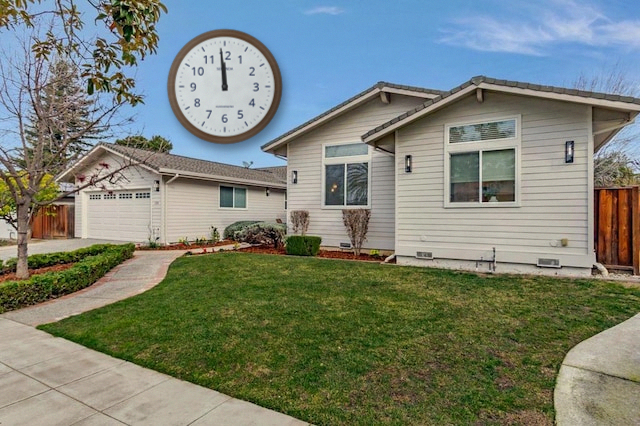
11,59
